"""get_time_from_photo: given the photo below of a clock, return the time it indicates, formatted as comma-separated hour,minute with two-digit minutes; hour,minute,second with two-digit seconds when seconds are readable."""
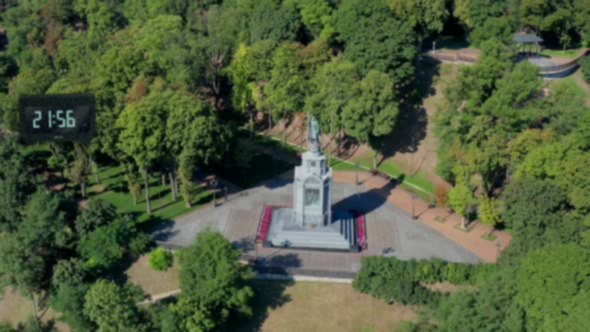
21,56
